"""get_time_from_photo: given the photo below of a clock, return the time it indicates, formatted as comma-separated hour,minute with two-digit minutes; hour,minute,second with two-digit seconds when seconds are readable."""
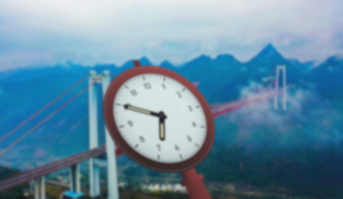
6,50
